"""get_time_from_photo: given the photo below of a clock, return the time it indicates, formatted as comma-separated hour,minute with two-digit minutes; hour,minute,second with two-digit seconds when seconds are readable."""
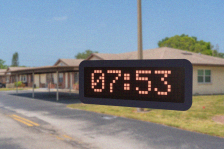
7,53
